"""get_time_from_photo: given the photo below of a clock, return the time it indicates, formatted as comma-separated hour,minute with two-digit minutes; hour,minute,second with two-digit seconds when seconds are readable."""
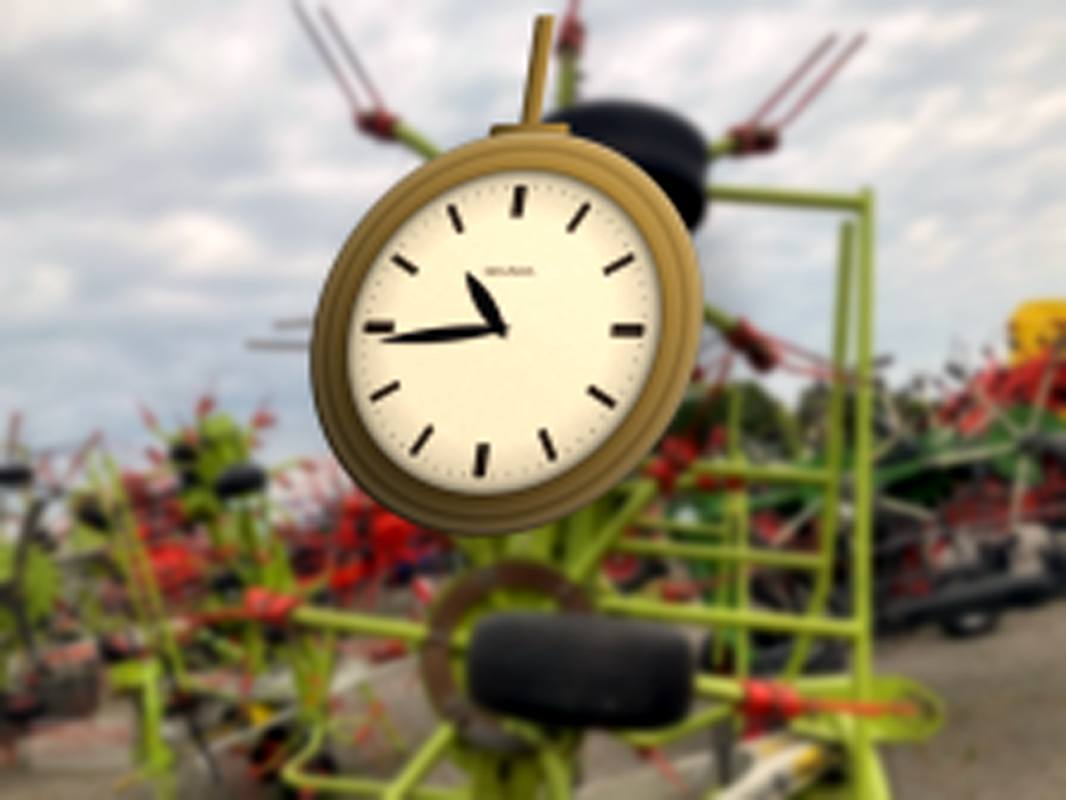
10,44
